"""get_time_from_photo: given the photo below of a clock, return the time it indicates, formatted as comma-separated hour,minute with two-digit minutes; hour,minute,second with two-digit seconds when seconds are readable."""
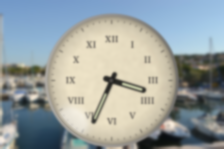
3,34
